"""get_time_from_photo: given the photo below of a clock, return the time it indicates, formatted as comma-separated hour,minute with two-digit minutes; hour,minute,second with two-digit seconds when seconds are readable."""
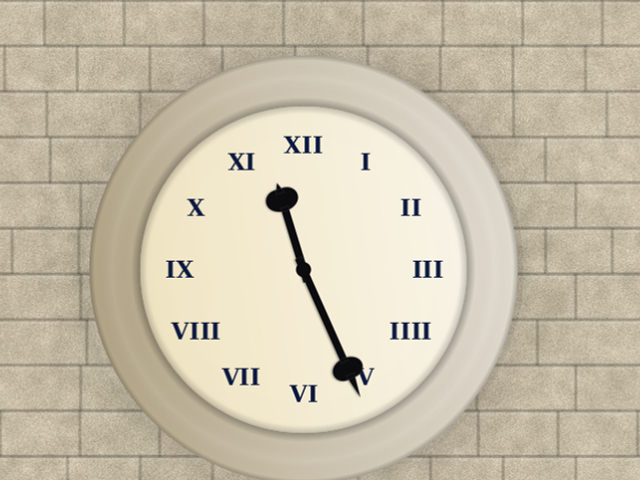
11,26
